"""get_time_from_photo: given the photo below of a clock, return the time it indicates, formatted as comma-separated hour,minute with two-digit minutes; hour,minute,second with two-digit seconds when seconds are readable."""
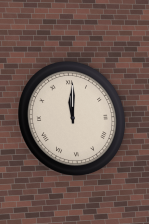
12,01
